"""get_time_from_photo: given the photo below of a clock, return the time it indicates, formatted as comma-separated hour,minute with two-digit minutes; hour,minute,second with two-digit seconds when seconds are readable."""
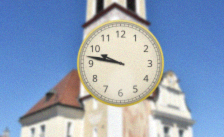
9,47
